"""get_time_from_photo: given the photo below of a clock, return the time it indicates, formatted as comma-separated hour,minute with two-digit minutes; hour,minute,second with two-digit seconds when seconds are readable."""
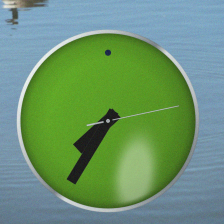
7,35,13
